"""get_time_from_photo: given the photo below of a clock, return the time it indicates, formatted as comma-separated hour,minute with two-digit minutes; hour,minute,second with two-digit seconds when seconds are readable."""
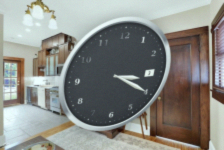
3,20
